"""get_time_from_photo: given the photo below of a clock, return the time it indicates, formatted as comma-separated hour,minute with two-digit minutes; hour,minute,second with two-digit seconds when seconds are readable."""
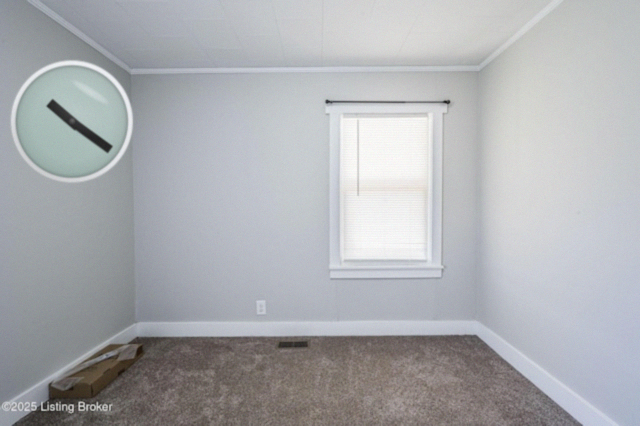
10,21
